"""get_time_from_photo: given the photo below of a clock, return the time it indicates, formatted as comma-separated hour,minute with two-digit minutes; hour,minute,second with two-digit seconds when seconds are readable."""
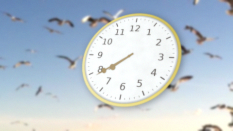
7,39
